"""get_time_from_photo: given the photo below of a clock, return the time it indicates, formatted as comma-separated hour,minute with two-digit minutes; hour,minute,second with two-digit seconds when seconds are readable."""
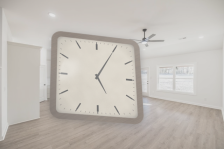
5,05
